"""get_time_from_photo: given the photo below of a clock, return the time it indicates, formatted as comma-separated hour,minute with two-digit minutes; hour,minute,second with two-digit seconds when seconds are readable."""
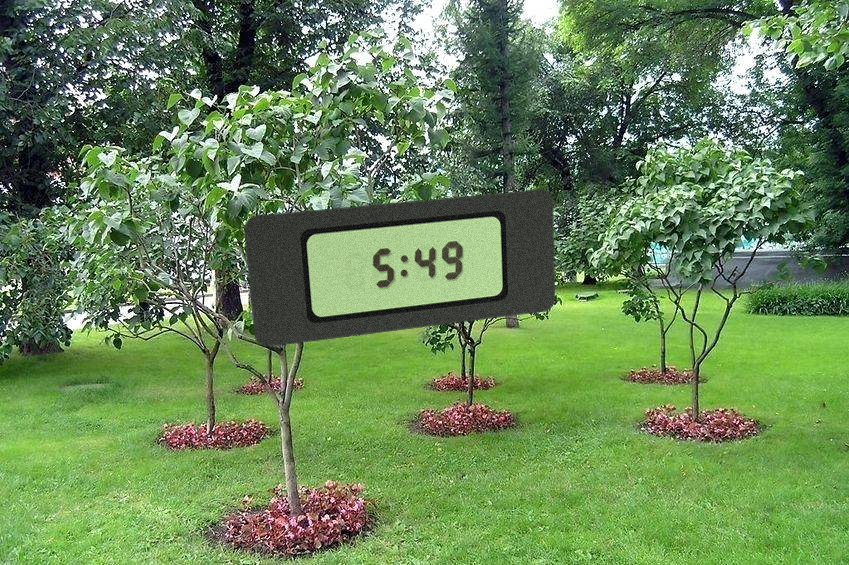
5,49
